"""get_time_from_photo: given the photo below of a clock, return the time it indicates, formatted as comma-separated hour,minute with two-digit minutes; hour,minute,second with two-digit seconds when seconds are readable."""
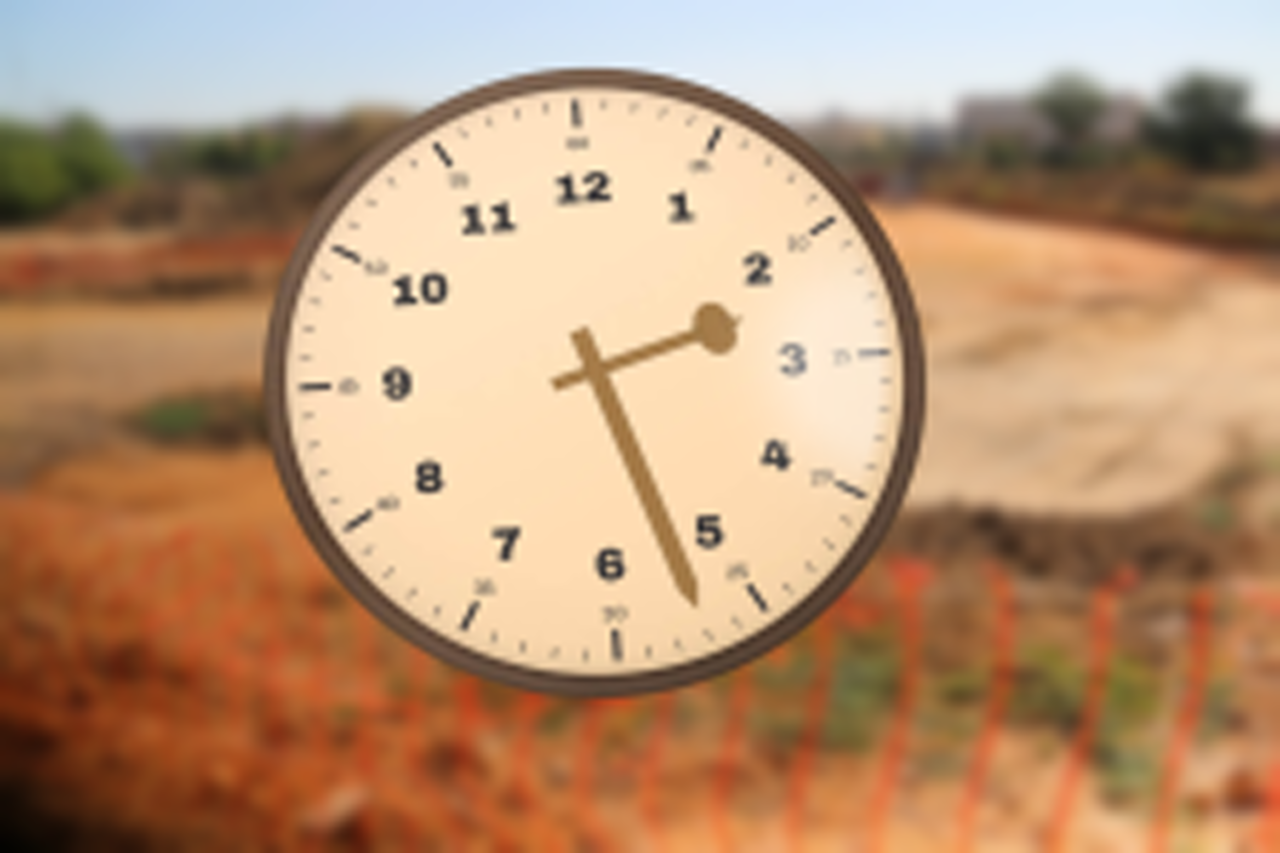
2,27
